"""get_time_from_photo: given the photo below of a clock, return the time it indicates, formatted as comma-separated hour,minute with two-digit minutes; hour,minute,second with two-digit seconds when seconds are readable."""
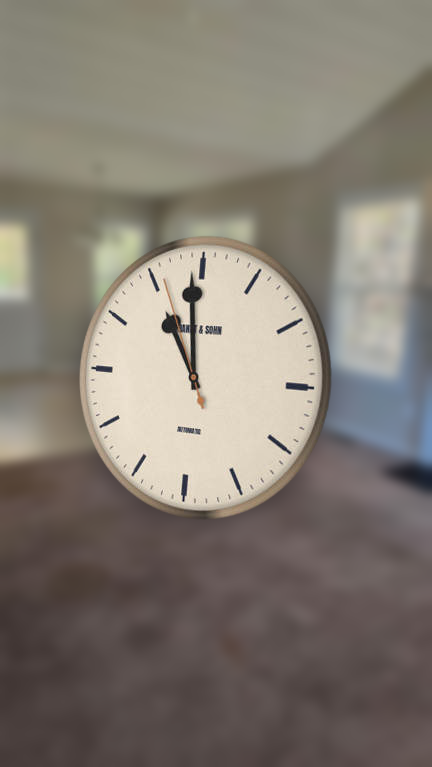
10,58,56
